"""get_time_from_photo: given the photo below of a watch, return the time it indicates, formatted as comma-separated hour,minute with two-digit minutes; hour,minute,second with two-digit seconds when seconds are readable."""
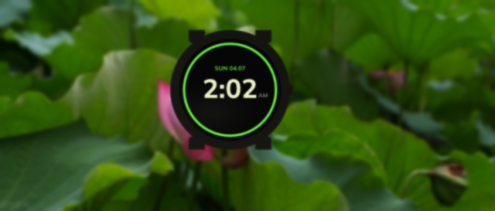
2,02
